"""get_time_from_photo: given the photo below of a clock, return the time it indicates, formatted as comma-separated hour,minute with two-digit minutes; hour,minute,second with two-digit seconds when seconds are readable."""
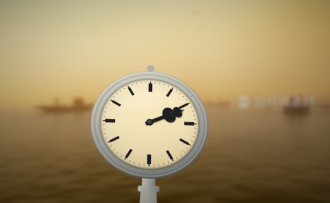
2,11
